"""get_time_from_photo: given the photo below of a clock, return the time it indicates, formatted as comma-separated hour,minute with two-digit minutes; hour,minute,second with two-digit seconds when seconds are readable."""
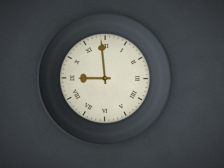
8,59
